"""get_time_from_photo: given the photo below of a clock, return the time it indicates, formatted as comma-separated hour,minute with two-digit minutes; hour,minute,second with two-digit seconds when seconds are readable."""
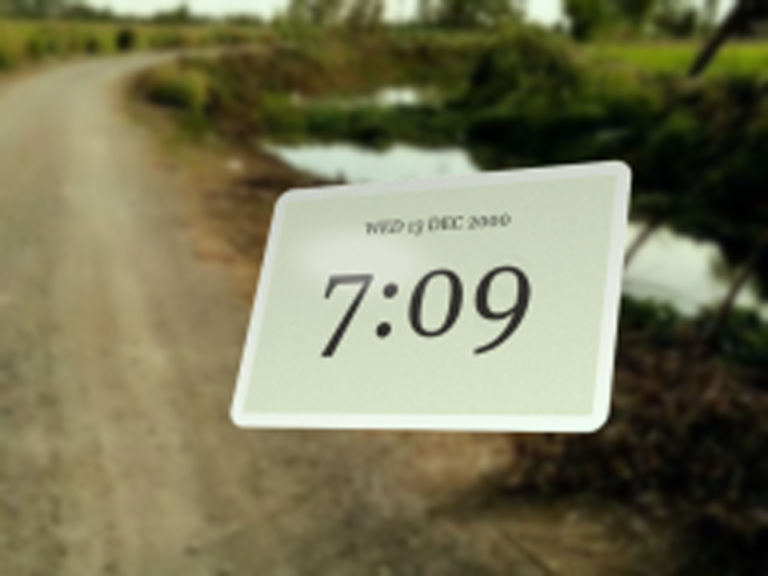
7,09
